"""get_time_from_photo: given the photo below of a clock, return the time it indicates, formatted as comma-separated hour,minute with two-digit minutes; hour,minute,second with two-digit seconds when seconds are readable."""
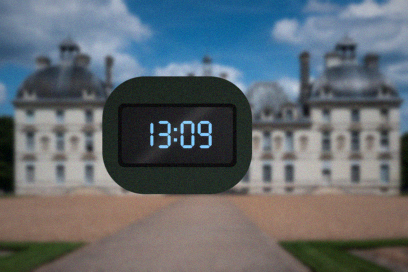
13,09
